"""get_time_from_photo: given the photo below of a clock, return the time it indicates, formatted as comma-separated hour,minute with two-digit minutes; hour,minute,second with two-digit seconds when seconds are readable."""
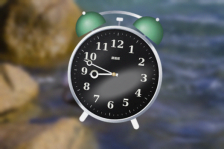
8,48
